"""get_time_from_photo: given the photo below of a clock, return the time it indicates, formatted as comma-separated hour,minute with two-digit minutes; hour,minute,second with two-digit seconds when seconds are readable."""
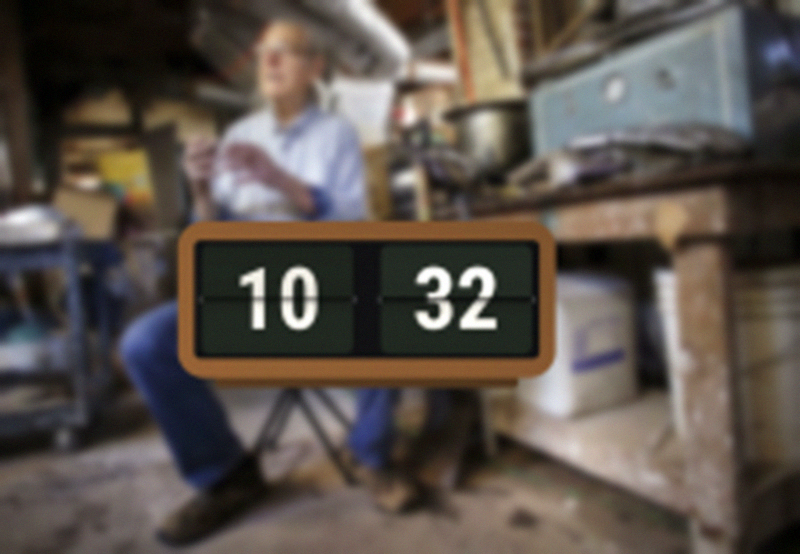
10,32
